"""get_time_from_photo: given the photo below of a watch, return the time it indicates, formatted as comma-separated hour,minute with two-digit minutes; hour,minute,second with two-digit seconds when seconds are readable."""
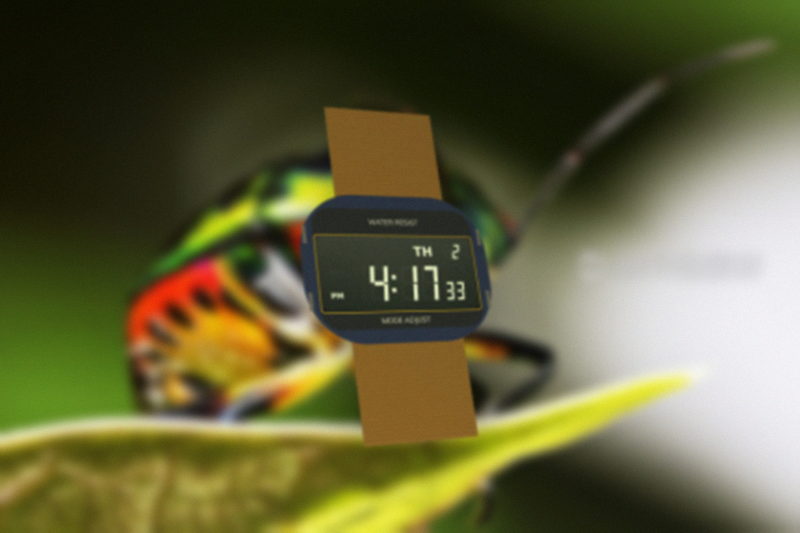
4,17,33
